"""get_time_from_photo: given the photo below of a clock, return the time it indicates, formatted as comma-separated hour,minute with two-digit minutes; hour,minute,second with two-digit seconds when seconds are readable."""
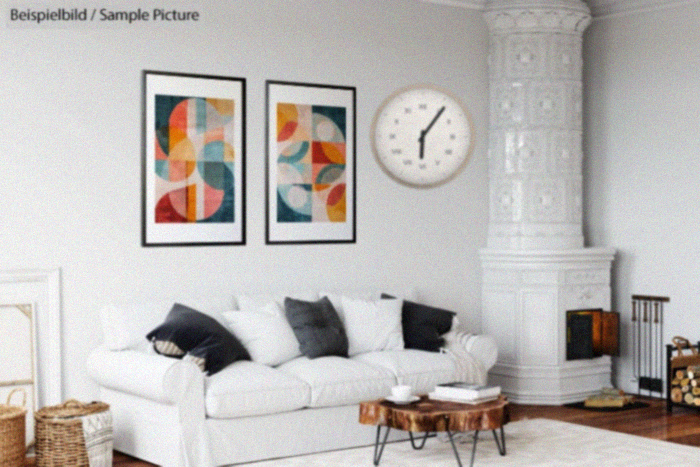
6,06
